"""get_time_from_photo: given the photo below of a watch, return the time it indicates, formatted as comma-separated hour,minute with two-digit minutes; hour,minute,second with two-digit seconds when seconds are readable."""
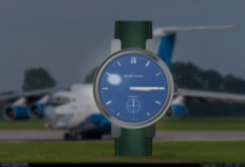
3,15
